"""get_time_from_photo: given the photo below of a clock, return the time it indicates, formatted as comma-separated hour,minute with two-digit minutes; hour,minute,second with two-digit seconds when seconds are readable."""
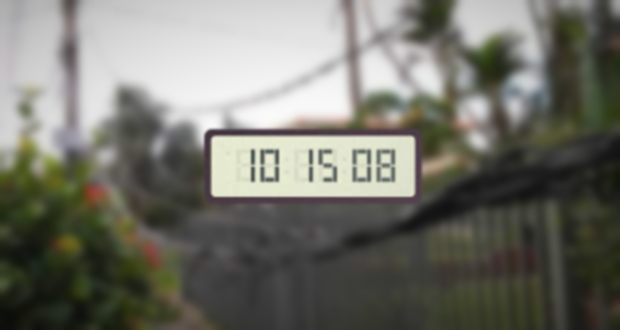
10,15,08
